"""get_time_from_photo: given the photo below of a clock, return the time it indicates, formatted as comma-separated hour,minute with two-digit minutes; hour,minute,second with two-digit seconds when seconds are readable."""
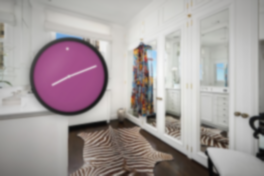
8,12
